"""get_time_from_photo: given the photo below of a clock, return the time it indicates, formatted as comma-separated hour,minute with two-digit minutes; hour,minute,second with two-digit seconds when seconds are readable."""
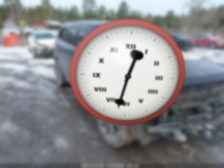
12,32
